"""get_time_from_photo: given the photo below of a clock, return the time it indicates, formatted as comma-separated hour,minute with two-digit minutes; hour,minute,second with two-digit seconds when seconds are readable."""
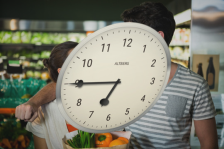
6,45
